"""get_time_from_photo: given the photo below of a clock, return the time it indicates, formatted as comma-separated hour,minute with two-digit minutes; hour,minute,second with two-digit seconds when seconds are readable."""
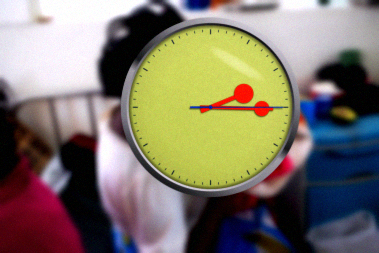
2,15,15
